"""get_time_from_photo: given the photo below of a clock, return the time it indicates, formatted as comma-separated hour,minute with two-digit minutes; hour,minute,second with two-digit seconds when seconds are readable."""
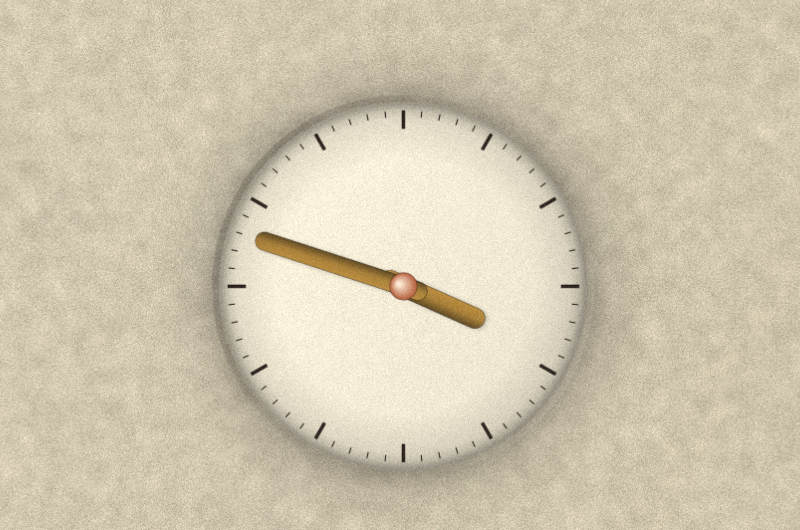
3,48
